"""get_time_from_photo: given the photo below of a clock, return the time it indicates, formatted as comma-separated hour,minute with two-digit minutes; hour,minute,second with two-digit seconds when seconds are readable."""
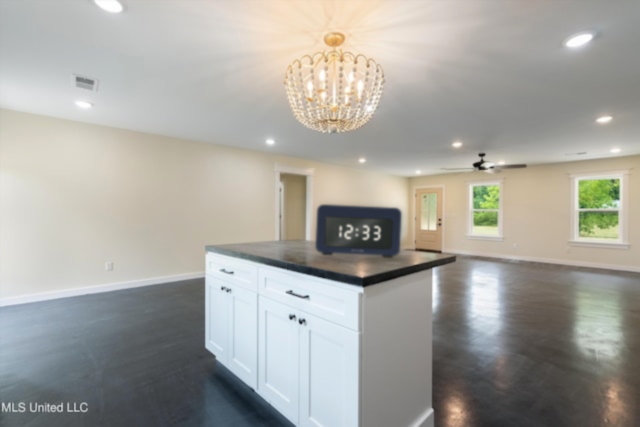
12,33
